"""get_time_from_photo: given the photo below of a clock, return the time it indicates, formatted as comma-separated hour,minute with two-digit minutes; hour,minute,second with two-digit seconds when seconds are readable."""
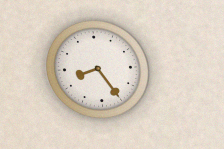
8,25
